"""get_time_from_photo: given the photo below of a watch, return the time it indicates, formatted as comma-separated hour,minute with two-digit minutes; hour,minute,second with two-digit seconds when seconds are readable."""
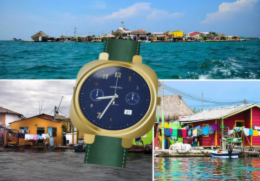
8,34
